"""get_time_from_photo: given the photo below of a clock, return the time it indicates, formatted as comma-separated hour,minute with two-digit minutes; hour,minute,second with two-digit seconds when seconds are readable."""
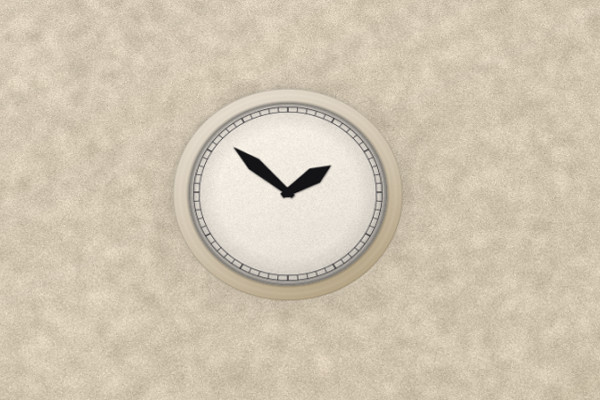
1,52
